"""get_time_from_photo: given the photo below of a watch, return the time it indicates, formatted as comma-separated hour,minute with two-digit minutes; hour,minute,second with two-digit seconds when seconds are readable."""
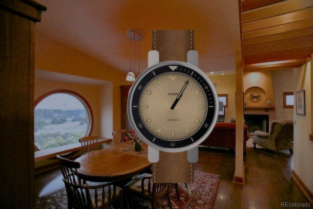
1,05
